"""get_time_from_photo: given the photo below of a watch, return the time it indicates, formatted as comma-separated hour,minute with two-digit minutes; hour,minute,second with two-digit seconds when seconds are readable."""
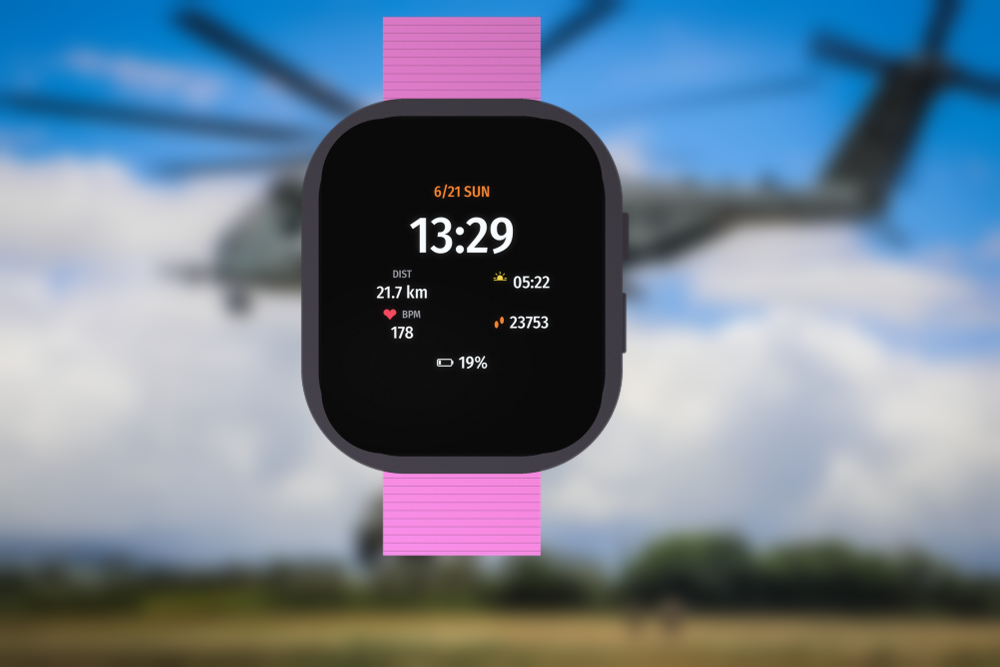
13,29
